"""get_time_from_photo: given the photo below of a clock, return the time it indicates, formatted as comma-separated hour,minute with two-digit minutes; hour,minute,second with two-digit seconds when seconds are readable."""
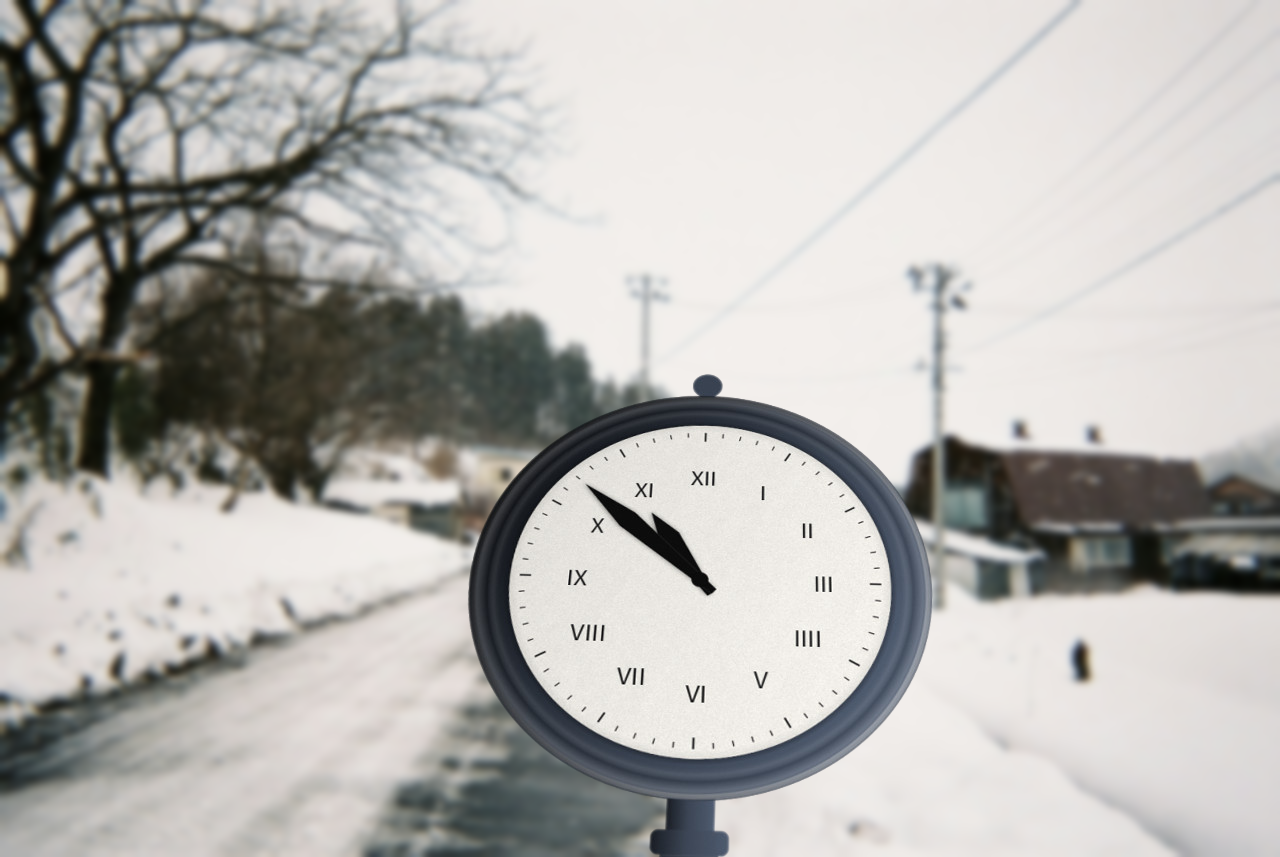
10,52
